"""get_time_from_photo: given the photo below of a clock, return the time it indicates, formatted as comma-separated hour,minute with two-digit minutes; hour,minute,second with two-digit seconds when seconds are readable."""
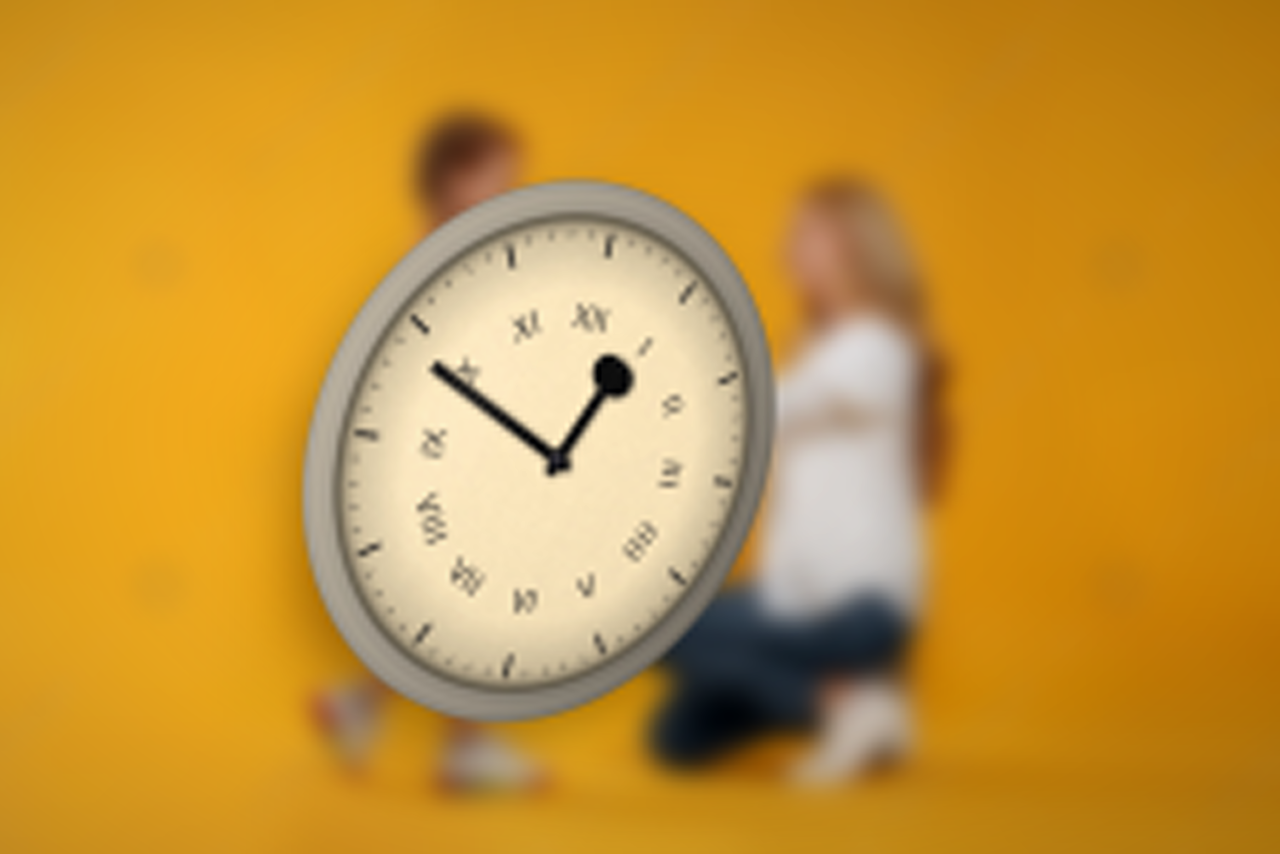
12,49
